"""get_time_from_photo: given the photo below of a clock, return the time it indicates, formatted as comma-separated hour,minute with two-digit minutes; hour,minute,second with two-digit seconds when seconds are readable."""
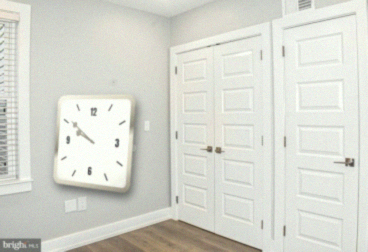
9,51
